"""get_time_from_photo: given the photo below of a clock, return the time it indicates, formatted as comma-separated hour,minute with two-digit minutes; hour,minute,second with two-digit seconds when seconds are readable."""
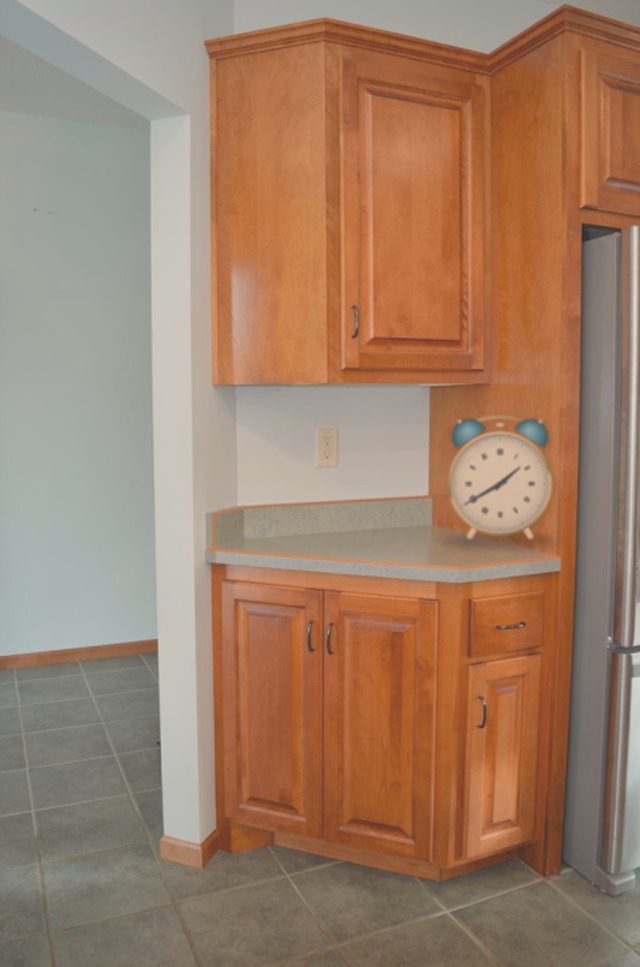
1,40
